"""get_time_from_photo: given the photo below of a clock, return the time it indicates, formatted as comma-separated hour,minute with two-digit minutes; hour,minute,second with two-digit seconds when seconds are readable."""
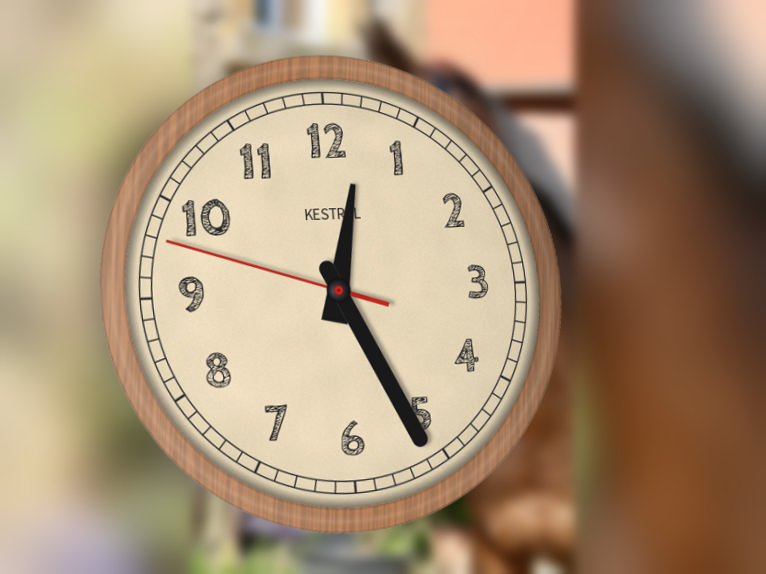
12,25,48
